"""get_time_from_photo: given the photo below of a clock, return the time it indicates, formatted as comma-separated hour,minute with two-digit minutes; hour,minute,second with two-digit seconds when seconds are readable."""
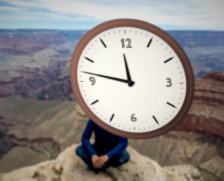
11,47
